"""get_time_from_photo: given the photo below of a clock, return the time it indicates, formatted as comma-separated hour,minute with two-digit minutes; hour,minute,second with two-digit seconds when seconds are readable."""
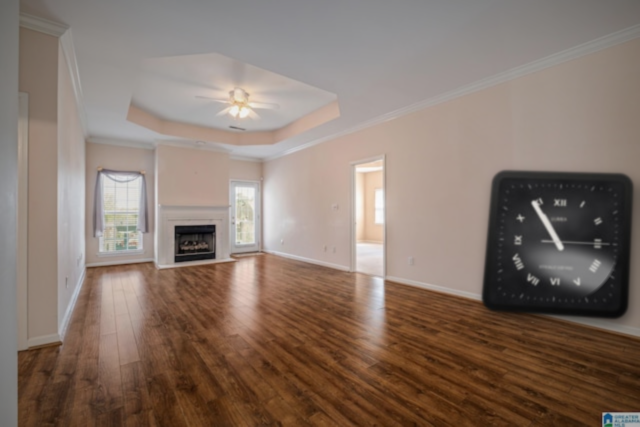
10,54,15
